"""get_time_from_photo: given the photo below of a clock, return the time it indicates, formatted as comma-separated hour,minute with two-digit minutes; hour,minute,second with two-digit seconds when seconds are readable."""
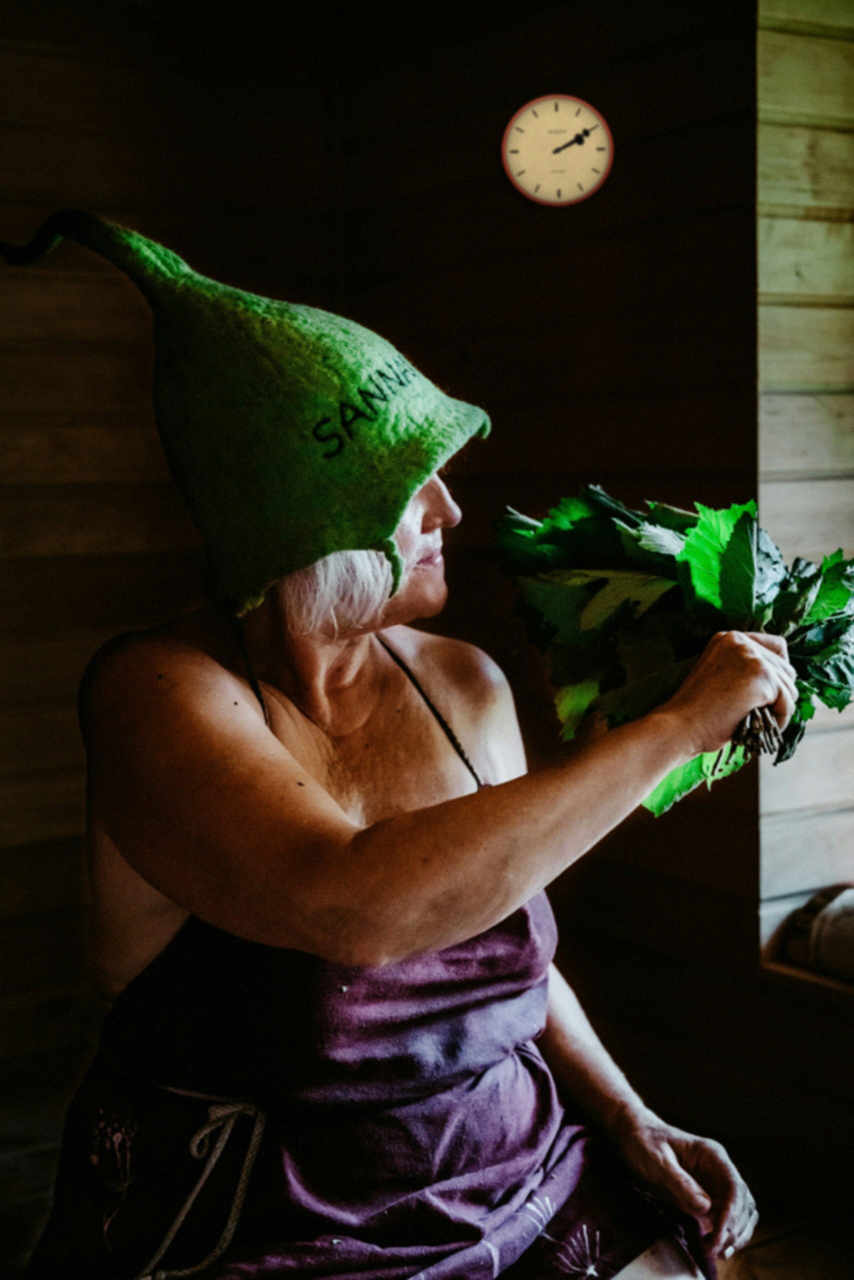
2,10
